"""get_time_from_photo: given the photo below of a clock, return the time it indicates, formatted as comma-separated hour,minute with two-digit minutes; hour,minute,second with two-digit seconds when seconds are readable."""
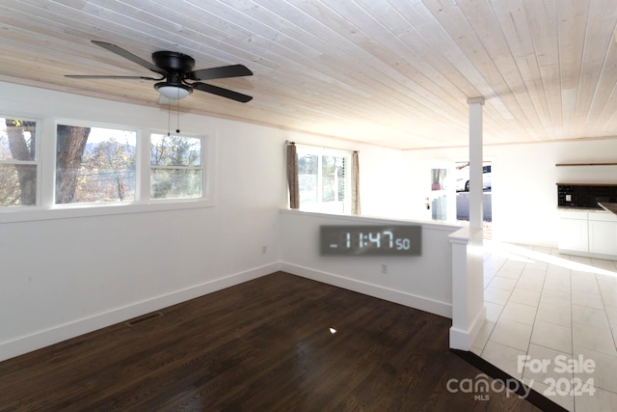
11,47
